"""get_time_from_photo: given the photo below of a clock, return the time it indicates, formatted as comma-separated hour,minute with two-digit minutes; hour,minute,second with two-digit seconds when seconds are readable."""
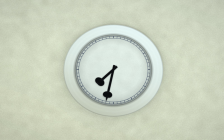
7,32
